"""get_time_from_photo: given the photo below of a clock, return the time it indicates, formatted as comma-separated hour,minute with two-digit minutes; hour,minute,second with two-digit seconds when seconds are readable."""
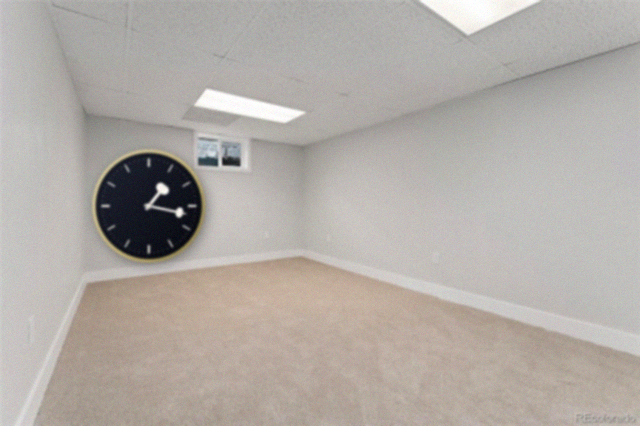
1,17
